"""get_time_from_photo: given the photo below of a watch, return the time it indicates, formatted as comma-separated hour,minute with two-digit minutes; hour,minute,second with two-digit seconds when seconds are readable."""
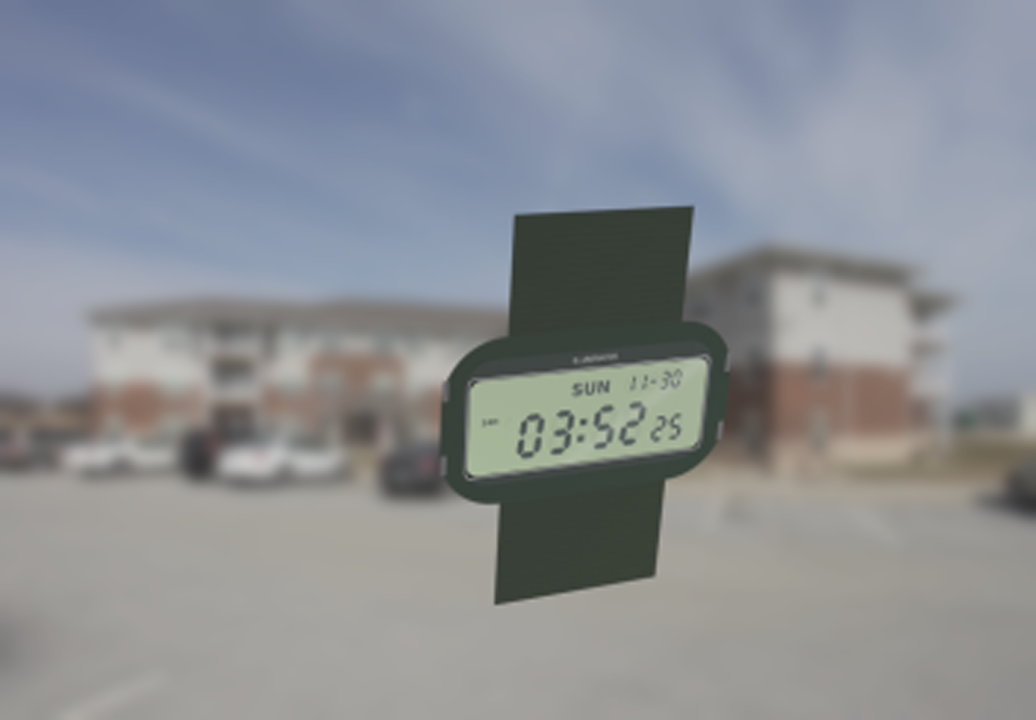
3,52,25
